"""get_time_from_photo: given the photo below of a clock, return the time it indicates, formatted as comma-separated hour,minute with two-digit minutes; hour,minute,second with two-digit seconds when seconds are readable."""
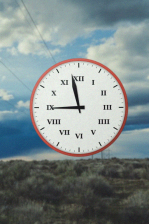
8,58
